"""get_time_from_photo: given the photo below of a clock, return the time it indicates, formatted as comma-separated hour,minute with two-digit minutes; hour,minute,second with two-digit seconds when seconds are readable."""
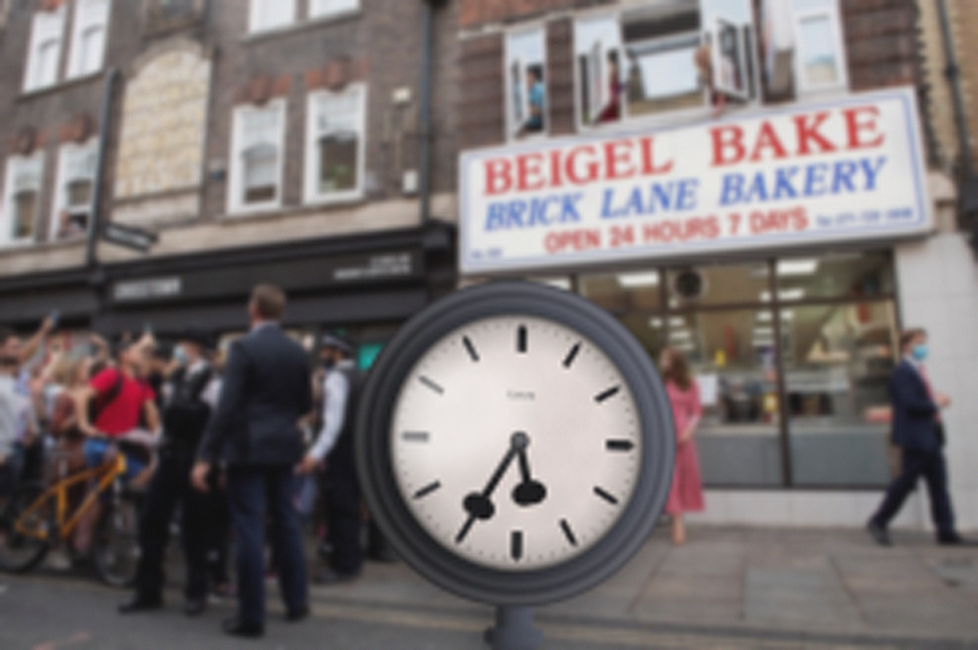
5,35
